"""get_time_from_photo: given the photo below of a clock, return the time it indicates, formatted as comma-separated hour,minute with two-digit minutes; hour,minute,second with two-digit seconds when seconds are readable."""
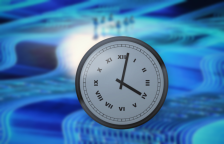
4,02
